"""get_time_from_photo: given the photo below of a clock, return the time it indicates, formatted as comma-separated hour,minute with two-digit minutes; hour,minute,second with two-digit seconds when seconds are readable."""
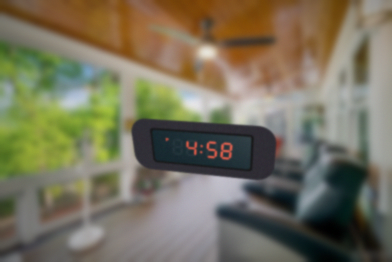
4,58
